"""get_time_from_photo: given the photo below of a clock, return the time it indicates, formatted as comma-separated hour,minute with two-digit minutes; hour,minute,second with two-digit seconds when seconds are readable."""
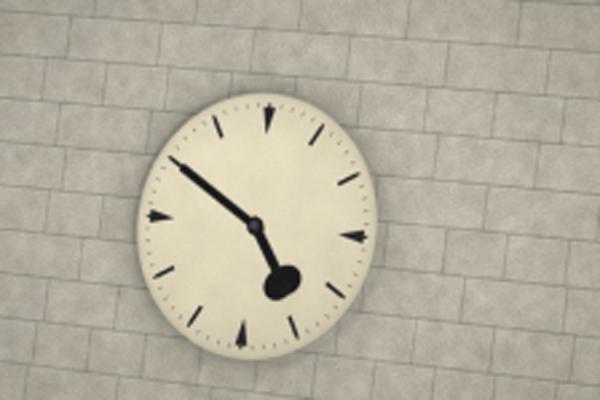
4,50
